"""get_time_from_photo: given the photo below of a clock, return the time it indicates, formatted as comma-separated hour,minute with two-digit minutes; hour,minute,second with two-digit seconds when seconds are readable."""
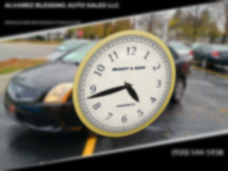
4,43
